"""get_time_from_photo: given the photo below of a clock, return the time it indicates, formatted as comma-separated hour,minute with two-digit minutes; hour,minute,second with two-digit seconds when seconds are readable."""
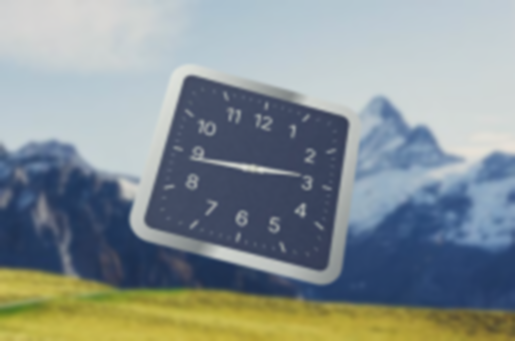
2,44
